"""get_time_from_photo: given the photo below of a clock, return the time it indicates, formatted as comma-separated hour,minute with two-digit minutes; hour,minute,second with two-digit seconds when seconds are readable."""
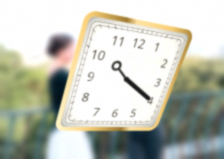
10,20
